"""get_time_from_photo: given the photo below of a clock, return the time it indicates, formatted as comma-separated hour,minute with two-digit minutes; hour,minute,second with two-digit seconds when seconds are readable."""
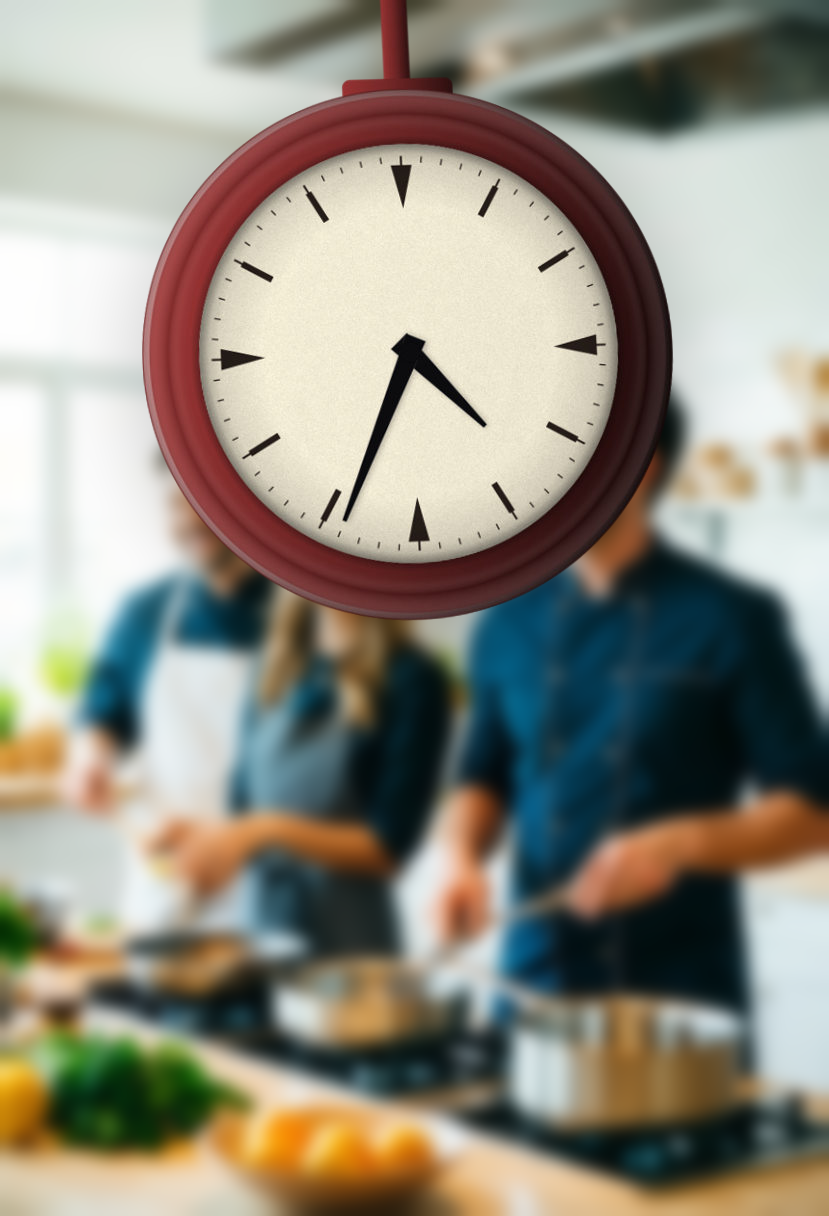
4,34
